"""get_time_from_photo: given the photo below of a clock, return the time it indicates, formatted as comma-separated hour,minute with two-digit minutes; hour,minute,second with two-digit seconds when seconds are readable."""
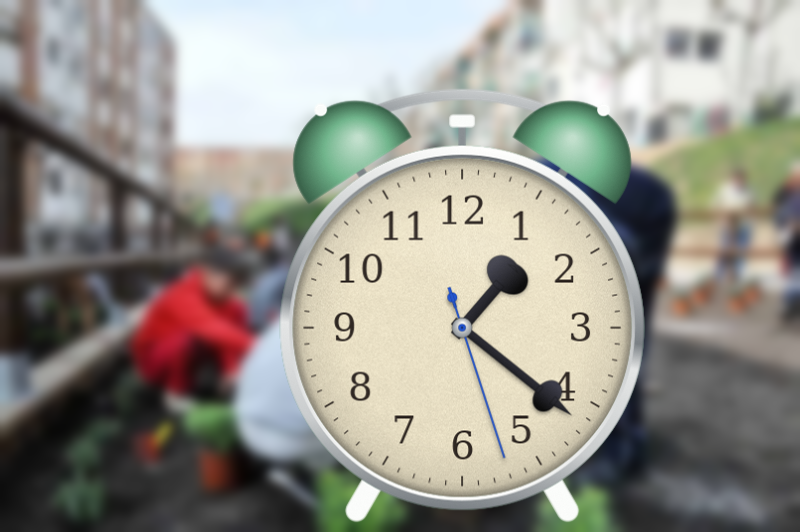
1,21,27
